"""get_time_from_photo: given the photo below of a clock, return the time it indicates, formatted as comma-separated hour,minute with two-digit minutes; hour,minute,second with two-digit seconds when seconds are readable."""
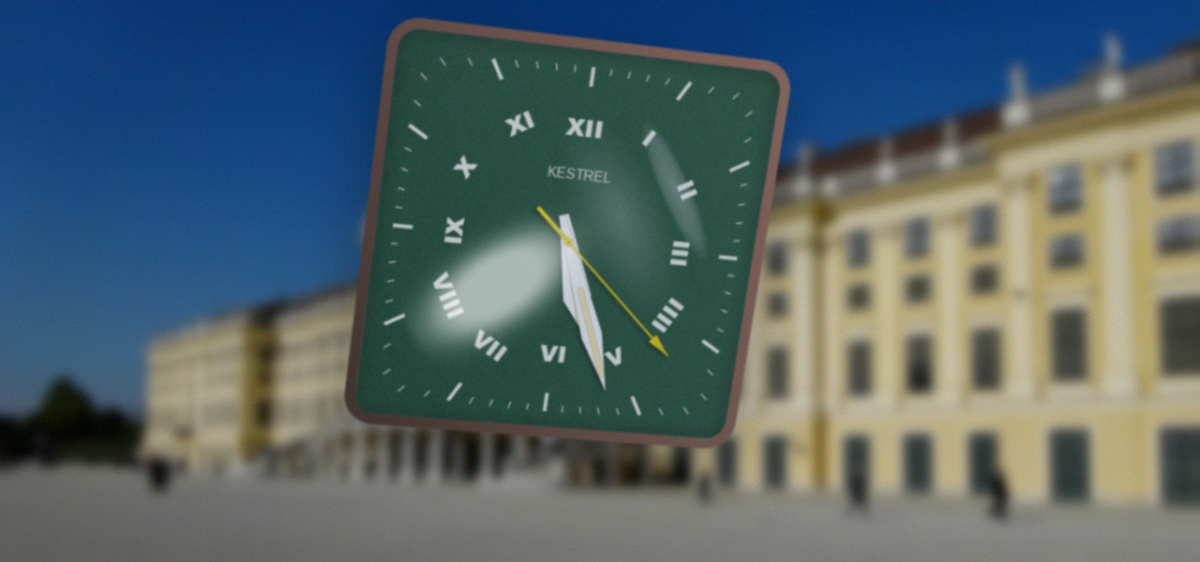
5,26,22
